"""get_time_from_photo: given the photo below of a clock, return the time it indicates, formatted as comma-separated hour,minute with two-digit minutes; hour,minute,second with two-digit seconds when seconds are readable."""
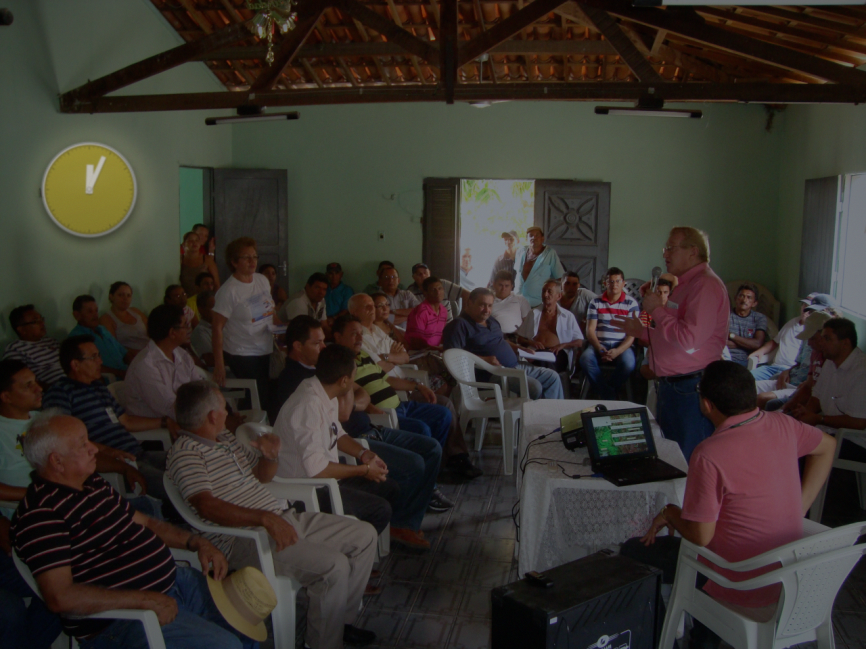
12,04
